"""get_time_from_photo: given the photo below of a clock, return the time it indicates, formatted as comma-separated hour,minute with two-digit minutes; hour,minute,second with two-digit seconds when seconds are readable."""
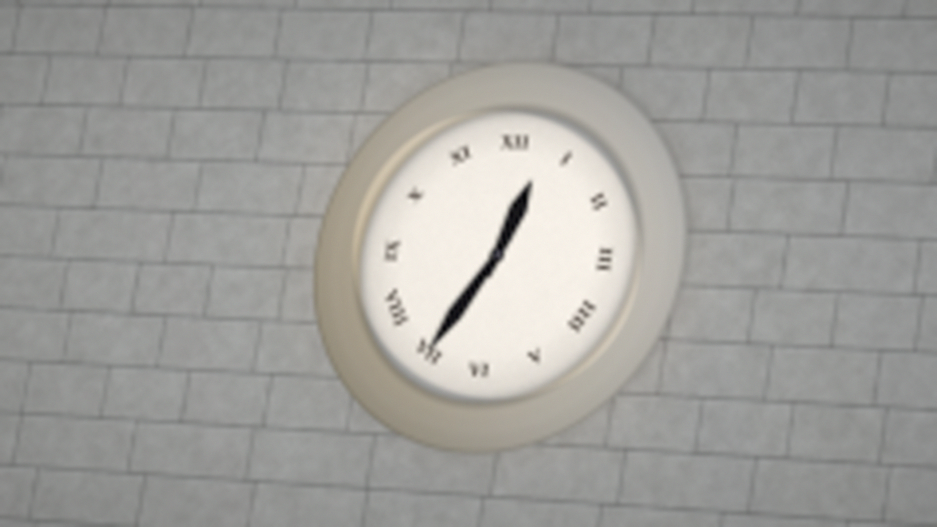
12,35
